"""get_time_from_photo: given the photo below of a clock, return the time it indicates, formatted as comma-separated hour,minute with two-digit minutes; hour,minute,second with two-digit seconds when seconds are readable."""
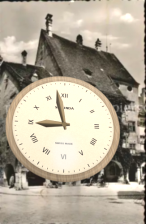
8,58
